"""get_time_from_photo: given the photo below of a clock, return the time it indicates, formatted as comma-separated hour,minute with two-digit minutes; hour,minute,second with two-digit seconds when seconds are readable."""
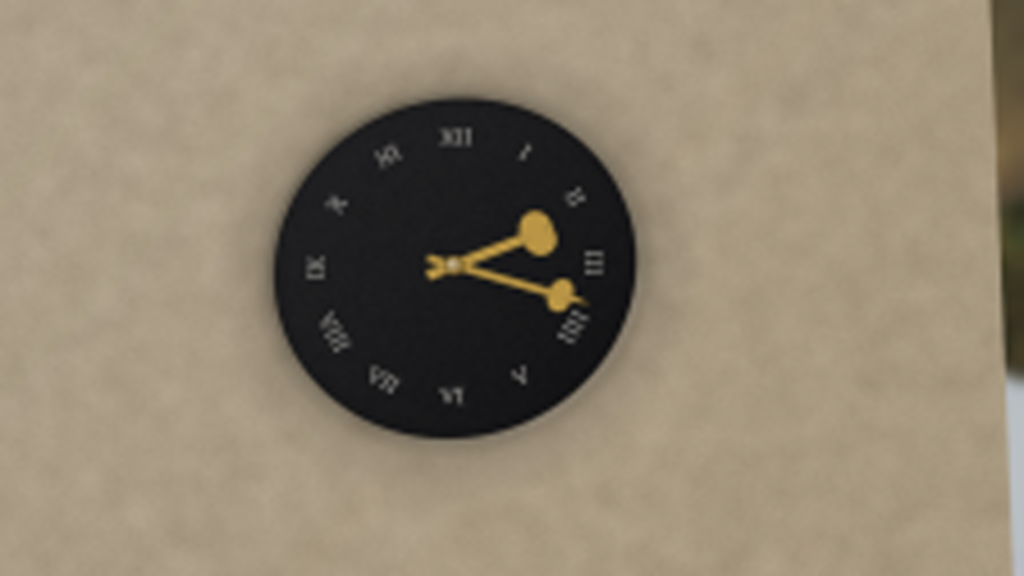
2,18
